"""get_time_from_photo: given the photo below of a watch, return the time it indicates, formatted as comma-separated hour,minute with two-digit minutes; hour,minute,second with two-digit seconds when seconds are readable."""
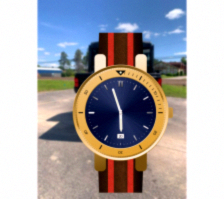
5,57
